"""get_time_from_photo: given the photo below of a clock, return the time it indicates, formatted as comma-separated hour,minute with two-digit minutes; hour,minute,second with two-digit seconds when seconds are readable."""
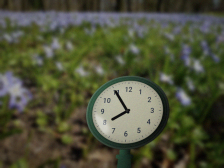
7,55
